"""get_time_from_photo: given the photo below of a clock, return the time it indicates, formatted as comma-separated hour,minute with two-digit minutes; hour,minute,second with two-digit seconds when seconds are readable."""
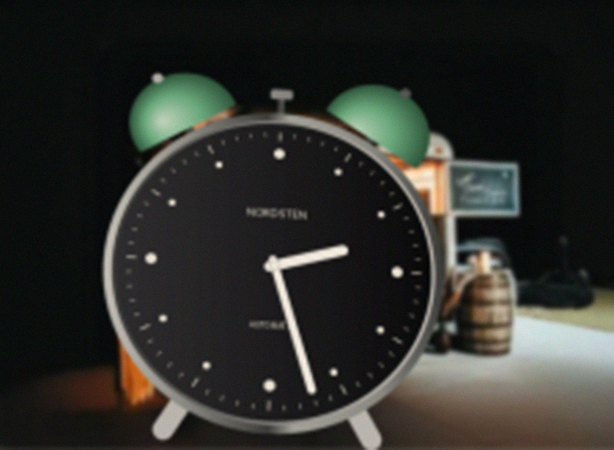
2,27
